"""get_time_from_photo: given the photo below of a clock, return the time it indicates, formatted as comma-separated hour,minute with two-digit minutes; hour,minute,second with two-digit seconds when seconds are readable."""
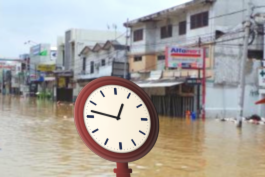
12,47
